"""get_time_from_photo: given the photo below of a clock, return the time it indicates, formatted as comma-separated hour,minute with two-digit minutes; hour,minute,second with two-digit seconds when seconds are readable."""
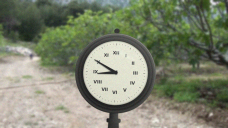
8,50
